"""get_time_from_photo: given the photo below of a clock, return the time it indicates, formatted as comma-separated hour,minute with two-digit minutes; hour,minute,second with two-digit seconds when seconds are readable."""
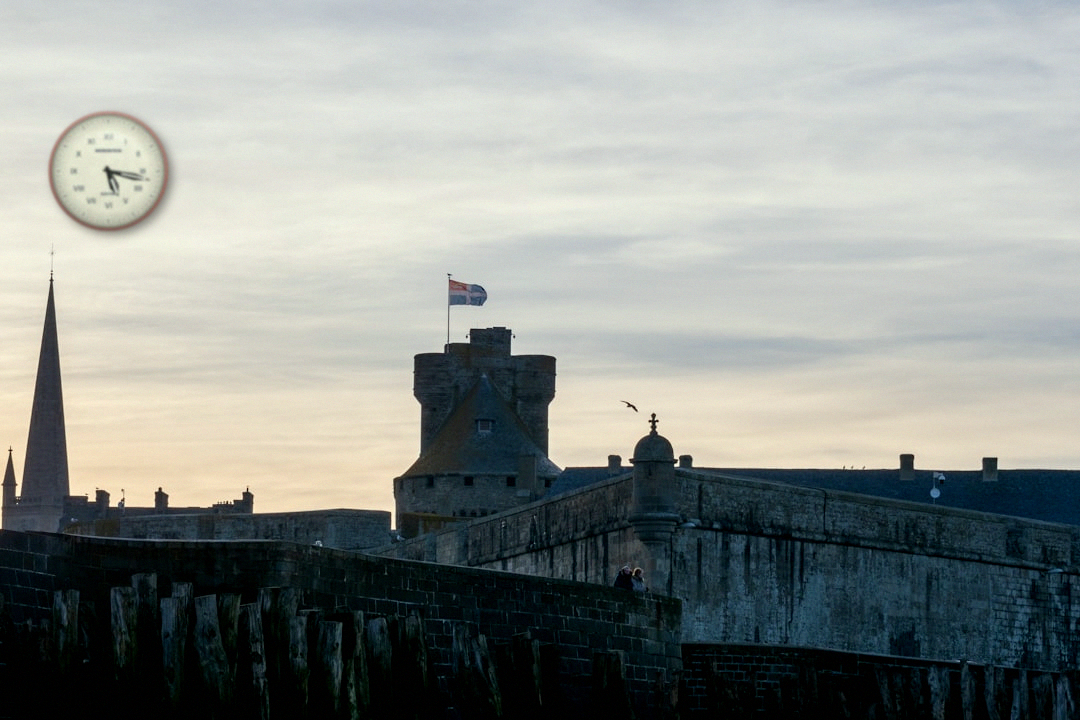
5,17
